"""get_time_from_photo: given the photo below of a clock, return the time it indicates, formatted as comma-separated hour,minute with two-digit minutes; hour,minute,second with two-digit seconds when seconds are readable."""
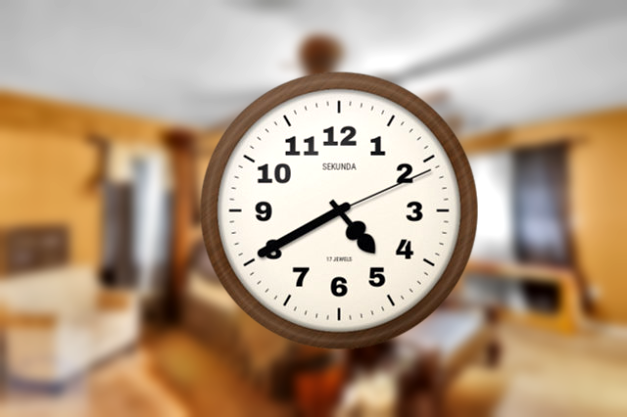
4,40,11
